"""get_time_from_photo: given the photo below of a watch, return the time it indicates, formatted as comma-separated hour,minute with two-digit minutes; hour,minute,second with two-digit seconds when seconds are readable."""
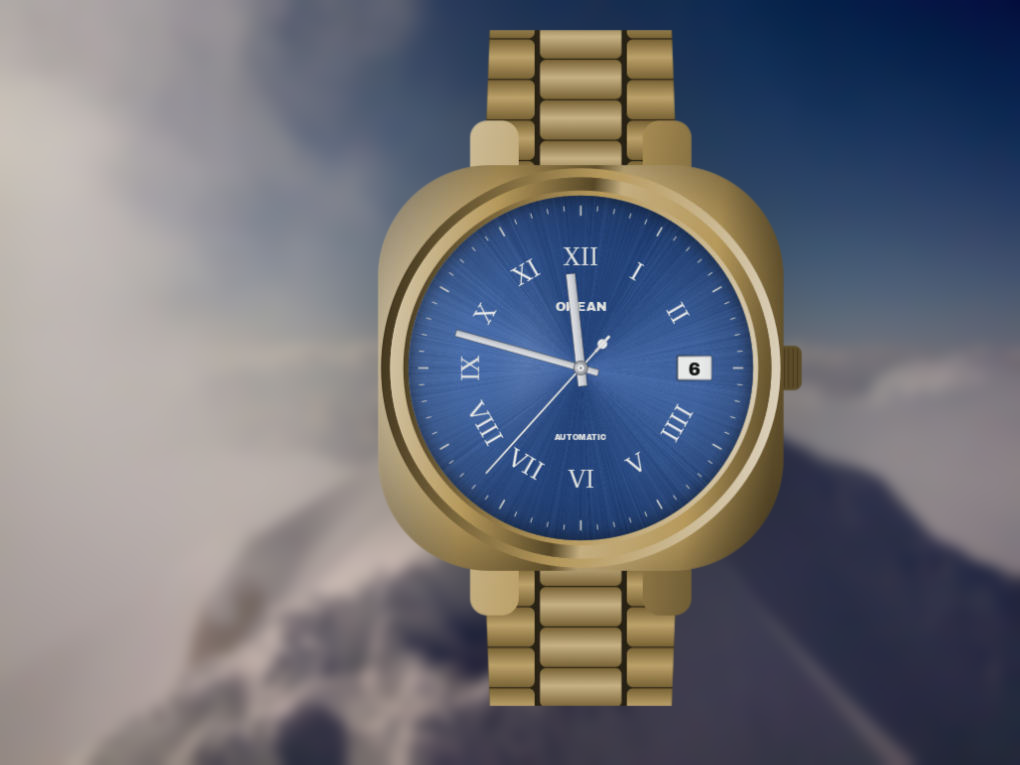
11,47,37
